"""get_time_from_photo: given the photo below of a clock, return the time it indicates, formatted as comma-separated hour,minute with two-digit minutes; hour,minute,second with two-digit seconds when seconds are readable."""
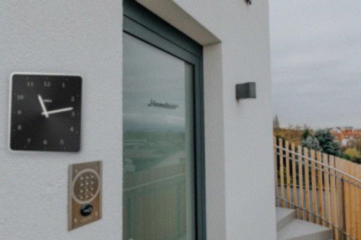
11,13
